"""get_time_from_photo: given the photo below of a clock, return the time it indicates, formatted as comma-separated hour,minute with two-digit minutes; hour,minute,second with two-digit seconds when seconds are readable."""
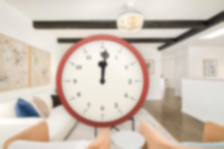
12,01
